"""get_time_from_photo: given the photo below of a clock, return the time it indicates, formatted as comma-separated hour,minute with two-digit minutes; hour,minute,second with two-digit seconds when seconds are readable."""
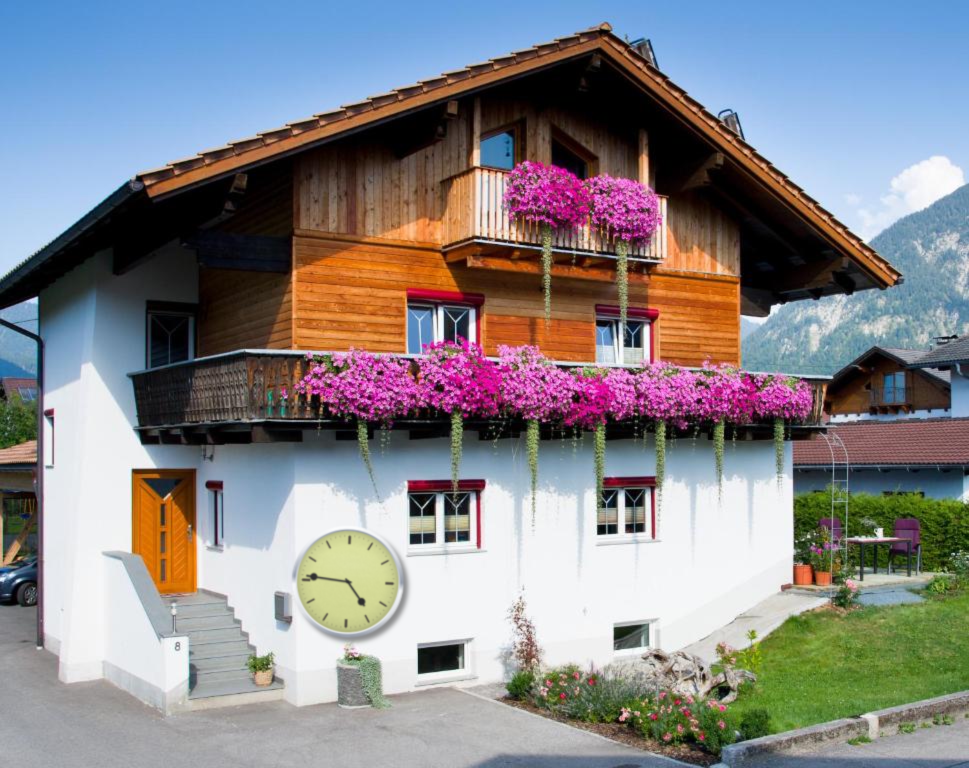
4,46
